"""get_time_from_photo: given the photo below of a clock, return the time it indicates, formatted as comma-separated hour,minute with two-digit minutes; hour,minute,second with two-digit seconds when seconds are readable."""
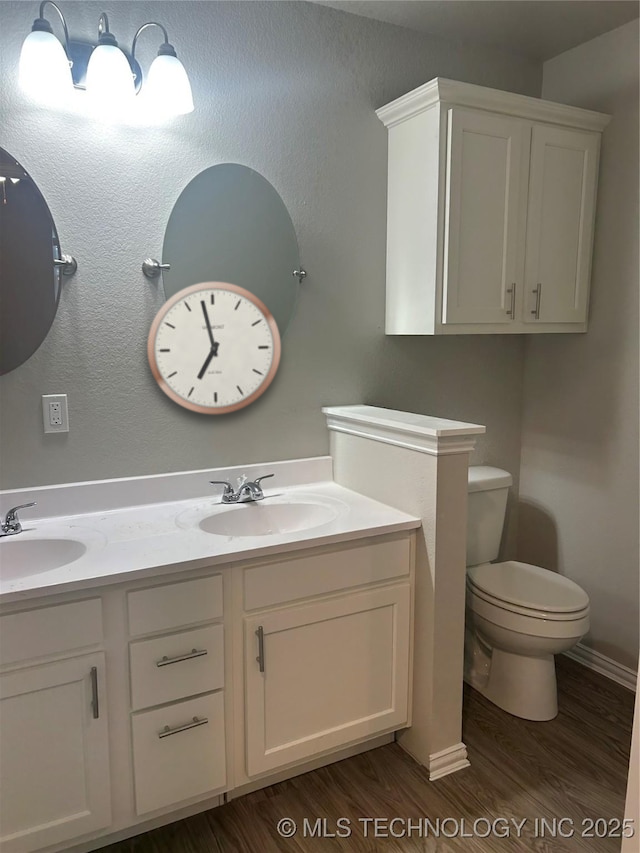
6,58
